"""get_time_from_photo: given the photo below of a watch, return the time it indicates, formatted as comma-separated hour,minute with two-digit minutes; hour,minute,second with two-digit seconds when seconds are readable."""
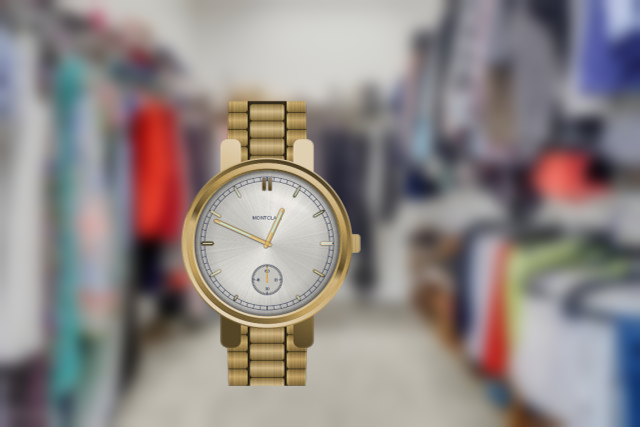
12,49
